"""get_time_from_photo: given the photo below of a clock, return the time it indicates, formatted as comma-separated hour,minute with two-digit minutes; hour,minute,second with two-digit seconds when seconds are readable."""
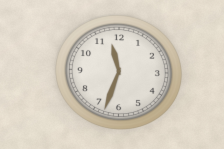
11,33
